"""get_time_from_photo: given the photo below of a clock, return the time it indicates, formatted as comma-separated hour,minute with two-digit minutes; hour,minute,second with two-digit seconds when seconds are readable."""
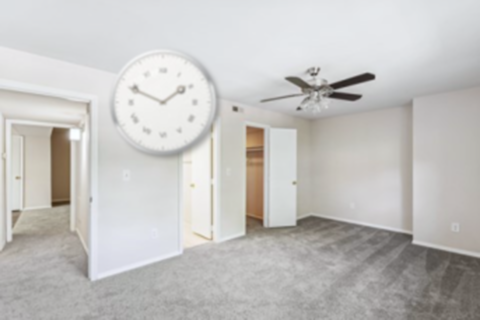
1,49
